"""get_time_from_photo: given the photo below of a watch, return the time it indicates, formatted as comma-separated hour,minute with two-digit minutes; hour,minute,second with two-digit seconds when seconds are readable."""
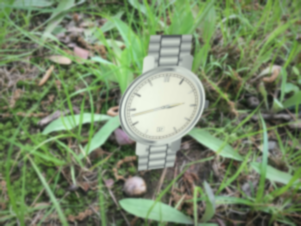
2,43
